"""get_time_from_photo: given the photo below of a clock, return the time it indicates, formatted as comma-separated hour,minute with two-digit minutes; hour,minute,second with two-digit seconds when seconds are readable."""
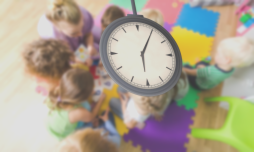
6,05
